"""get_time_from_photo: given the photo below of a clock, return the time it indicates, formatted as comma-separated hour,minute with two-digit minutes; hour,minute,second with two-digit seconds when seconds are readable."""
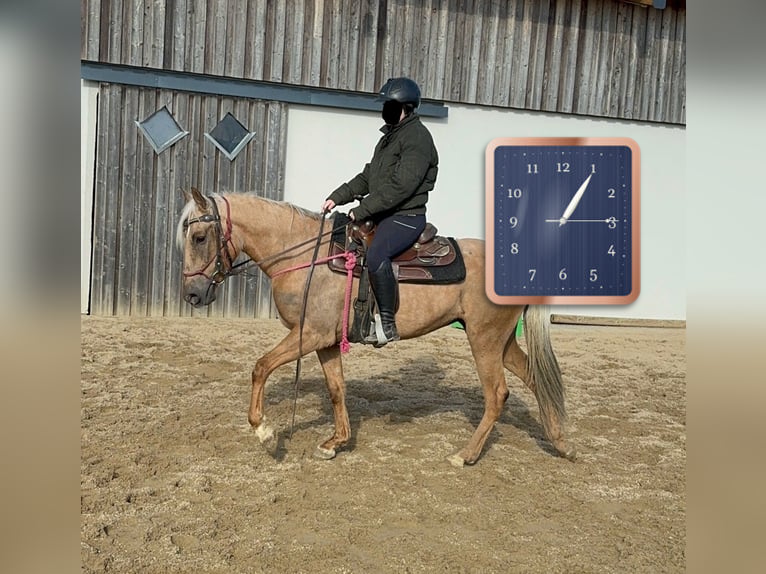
1,05,15
